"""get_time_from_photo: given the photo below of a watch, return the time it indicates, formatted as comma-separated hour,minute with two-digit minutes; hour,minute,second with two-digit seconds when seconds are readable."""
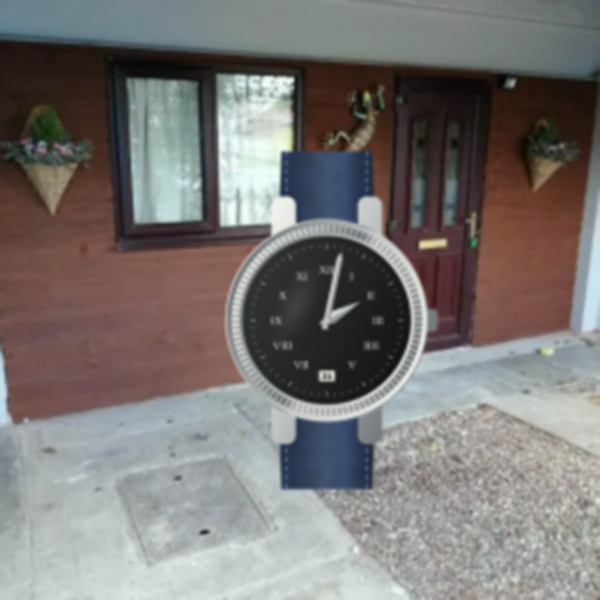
2,02
